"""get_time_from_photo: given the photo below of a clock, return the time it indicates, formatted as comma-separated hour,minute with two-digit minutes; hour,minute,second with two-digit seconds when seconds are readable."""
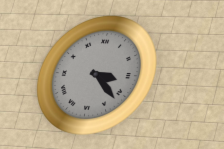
3,22
